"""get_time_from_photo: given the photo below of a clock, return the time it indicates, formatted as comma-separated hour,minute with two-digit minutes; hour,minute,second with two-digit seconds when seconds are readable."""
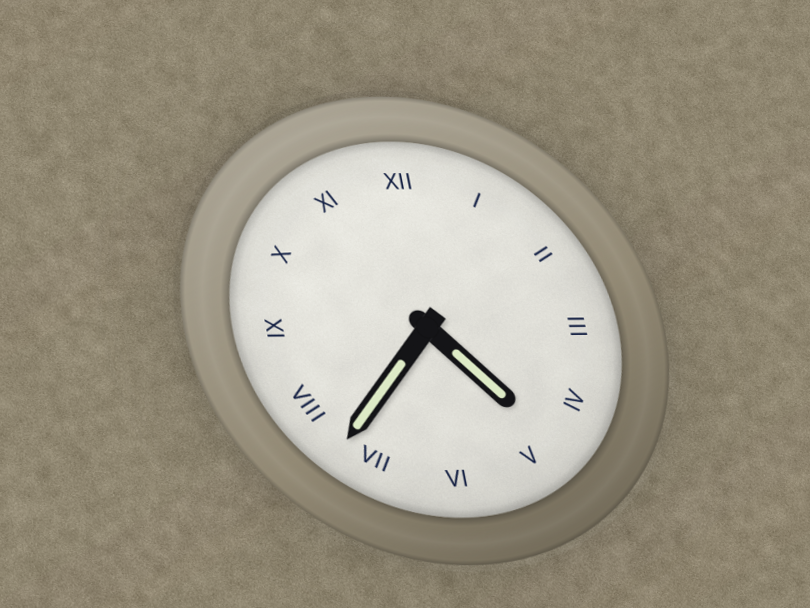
4,37
